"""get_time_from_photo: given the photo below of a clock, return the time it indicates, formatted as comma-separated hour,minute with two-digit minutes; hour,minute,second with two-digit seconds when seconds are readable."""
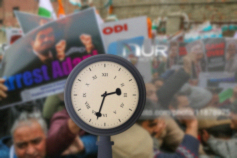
2,33
